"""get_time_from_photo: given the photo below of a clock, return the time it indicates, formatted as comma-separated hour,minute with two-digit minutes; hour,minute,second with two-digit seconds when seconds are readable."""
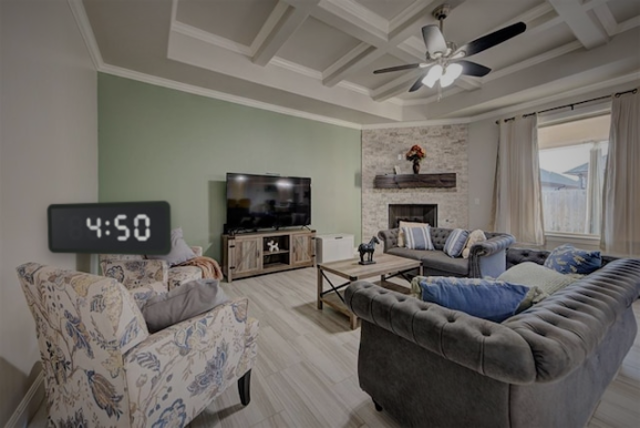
4,50
